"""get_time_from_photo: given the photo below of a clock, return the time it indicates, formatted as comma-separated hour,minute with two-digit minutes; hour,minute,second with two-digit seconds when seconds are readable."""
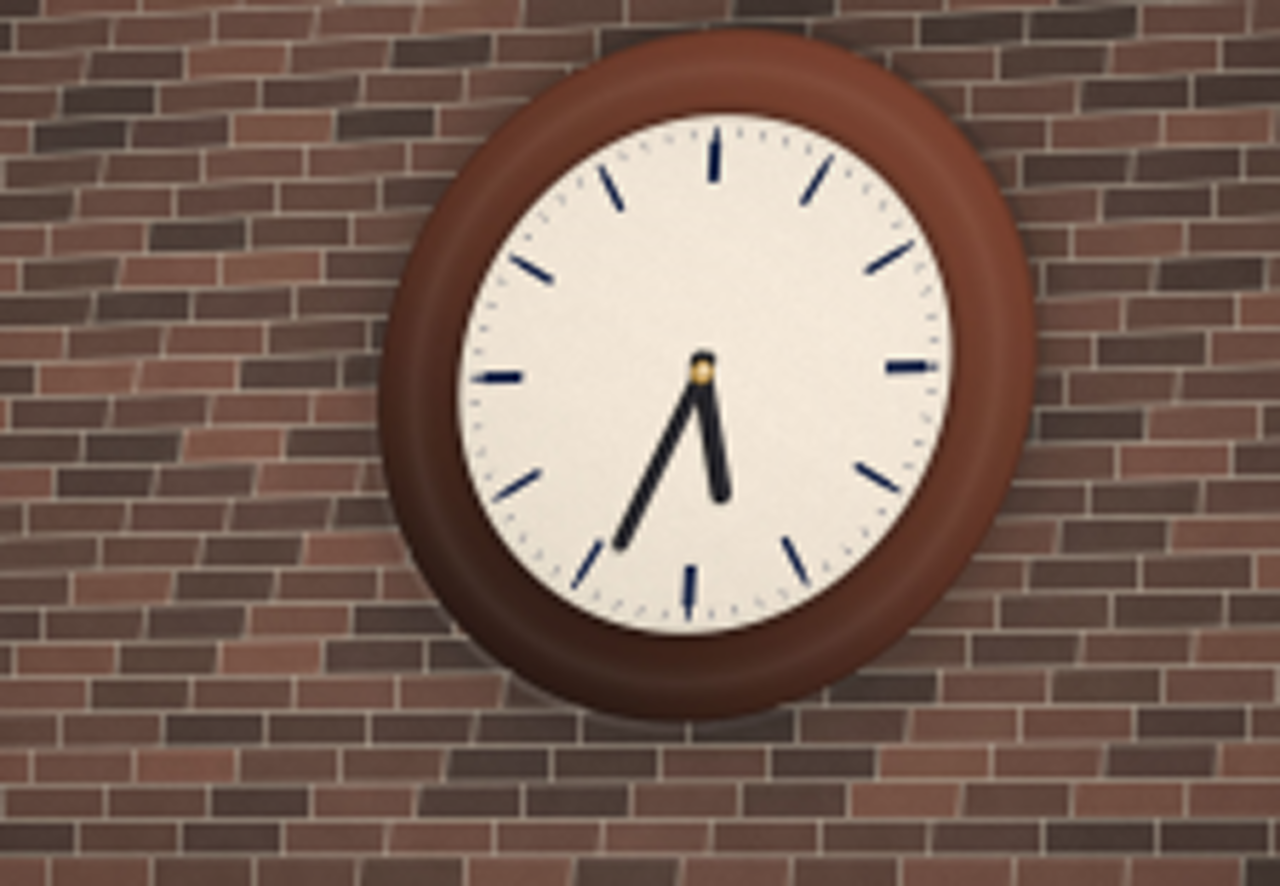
5,34
